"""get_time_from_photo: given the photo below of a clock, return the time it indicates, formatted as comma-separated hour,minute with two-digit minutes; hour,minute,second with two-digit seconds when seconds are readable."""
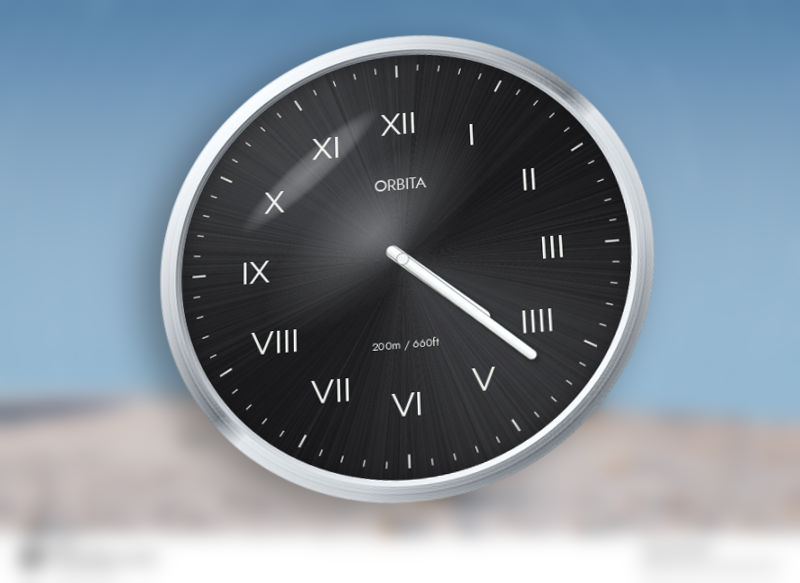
4,22
